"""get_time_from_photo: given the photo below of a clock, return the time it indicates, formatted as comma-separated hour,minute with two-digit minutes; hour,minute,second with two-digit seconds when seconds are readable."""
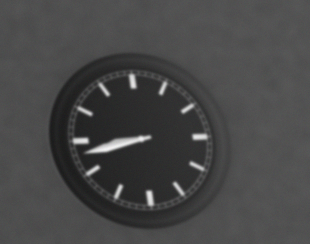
8,43
